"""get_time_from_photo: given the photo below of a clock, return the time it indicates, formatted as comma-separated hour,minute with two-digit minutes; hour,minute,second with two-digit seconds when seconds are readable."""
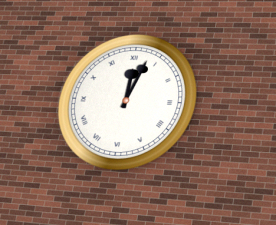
12,03
